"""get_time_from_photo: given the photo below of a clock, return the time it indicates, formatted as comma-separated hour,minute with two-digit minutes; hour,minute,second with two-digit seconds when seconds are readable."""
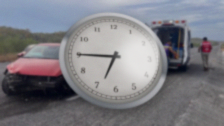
6,45
